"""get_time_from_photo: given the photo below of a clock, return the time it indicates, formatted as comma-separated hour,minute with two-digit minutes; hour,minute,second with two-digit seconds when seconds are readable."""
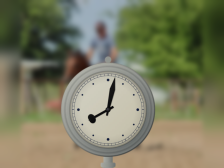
8,02
